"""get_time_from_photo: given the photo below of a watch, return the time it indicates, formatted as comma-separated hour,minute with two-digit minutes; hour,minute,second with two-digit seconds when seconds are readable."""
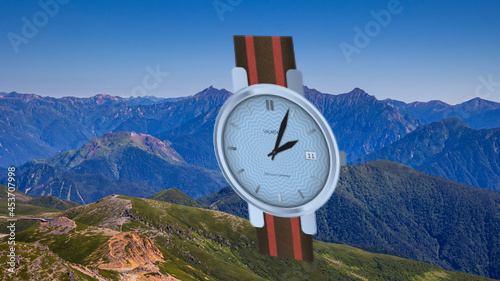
2,04
